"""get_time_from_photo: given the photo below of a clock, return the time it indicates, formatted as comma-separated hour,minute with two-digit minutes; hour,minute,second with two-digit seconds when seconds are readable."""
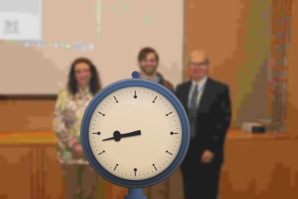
8,43
